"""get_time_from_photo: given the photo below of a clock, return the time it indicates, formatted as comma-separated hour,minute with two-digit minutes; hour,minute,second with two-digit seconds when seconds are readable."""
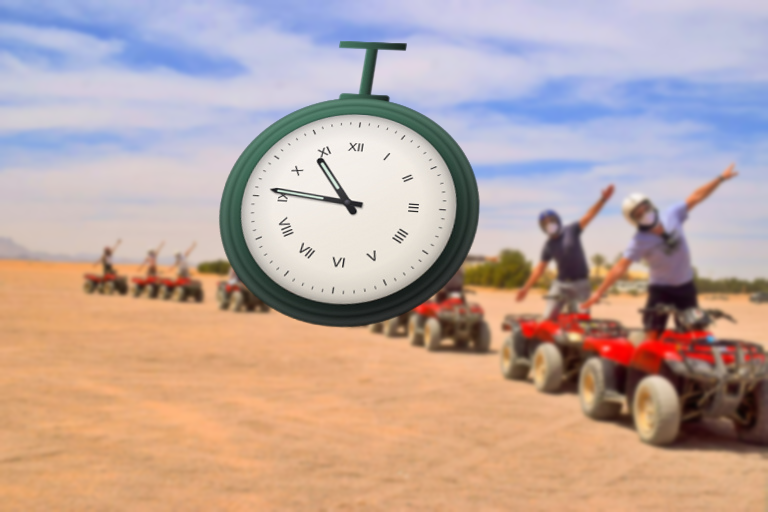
10,46
